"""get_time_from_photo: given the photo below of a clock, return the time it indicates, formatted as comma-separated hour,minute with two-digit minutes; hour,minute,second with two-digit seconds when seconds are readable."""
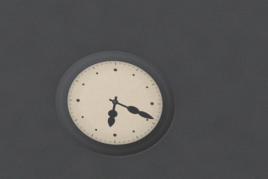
6,19
